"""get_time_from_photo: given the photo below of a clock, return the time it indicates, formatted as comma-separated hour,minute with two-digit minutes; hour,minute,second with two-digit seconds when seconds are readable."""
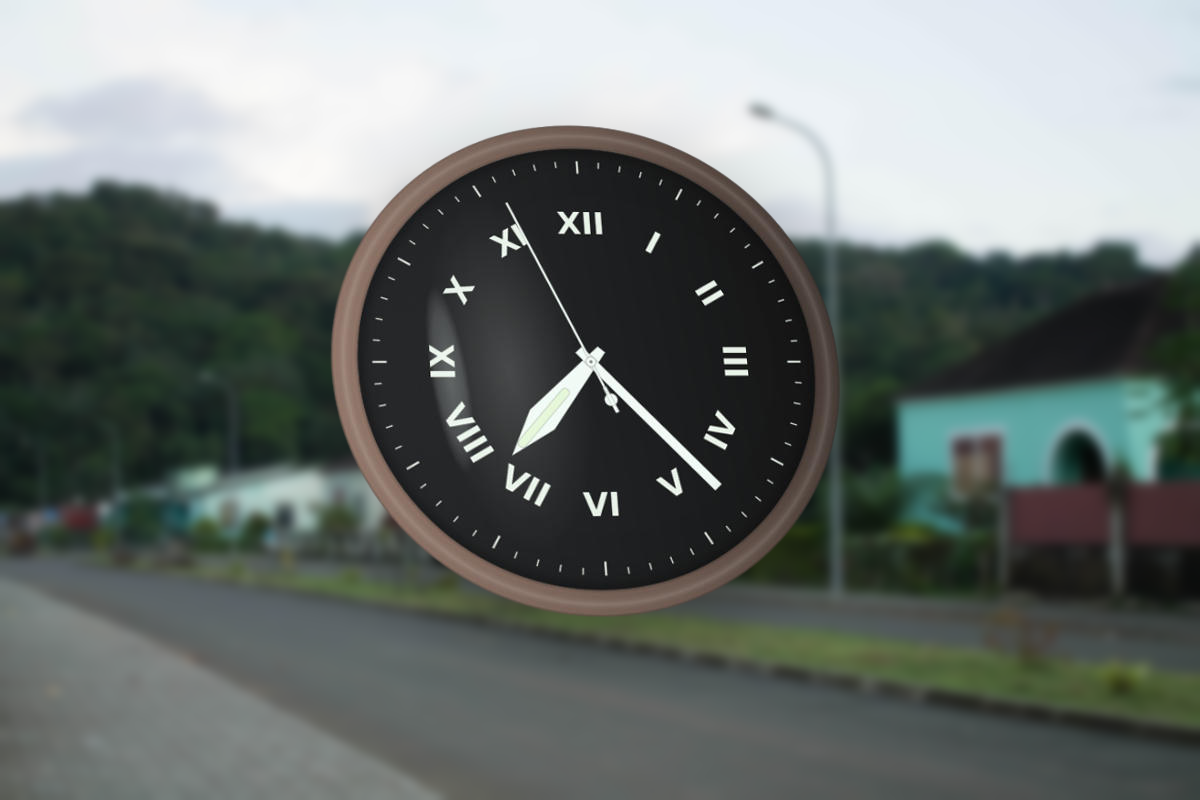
7,22,56
